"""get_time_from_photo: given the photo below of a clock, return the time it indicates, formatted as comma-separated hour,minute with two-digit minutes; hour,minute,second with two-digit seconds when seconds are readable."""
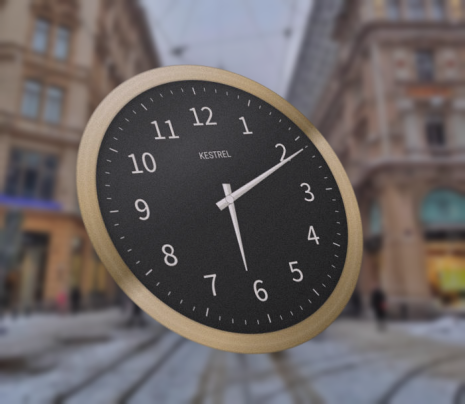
6,11
